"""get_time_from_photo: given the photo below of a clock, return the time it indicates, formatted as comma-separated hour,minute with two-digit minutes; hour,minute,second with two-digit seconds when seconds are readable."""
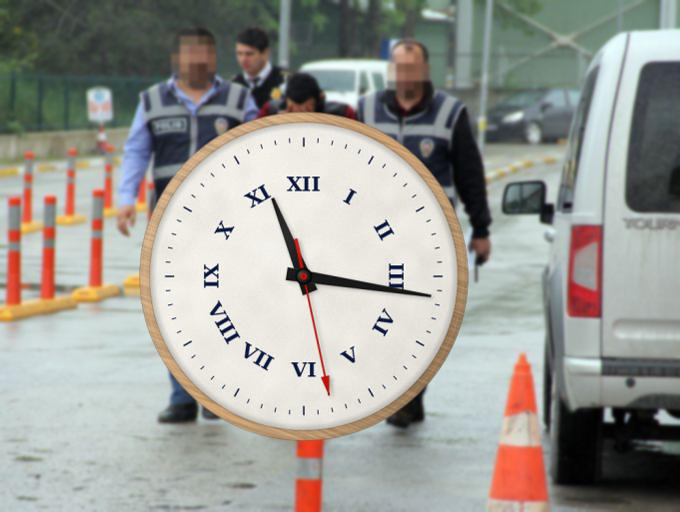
11,16,28
